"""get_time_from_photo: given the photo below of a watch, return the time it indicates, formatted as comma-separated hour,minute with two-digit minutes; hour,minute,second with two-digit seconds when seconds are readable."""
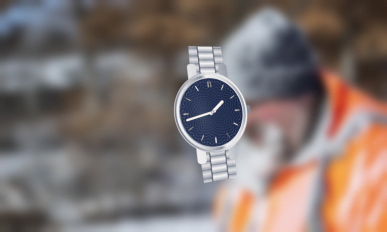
1,43
